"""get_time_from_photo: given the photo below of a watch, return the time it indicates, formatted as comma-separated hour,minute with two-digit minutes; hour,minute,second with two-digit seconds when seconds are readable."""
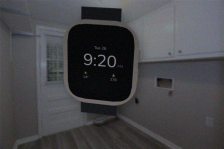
9,20
